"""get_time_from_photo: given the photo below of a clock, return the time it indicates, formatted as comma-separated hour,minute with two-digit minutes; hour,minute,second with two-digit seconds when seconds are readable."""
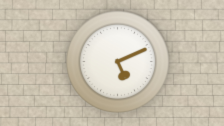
5,11
